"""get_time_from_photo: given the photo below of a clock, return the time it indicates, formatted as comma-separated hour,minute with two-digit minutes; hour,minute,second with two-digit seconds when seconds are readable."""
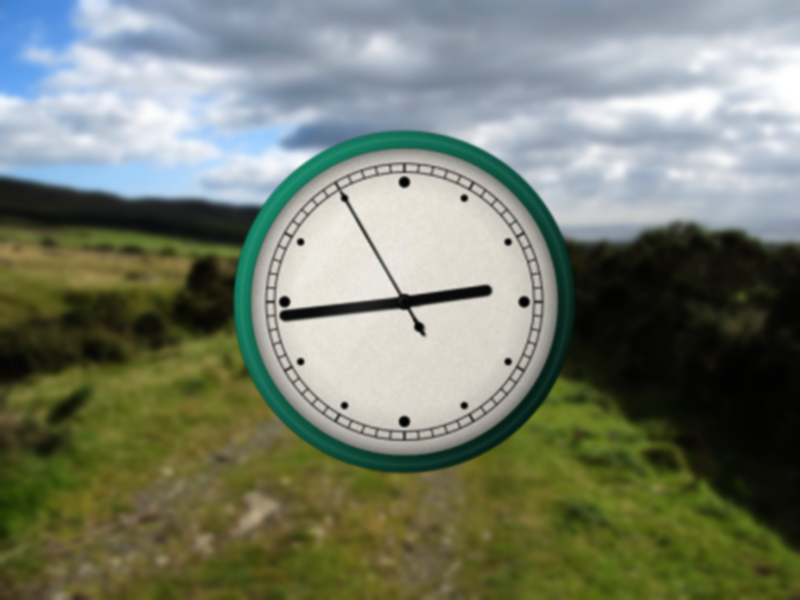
2,43,55
